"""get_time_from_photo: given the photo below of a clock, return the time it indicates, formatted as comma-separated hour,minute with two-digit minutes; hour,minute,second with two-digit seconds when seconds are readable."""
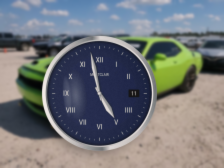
4,58
